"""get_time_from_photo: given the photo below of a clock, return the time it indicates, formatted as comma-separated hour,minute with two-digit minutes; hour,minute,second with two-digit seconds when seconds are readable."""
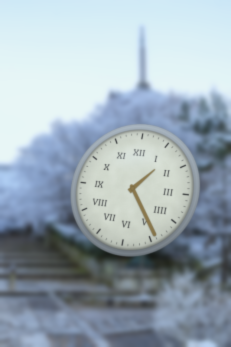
1,24
